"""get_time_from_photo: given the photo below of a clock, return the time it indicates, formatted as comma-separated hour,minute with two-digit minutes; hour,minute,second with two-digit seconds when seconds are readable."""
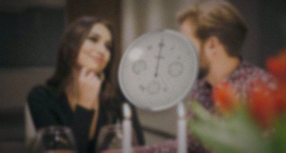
8,23
